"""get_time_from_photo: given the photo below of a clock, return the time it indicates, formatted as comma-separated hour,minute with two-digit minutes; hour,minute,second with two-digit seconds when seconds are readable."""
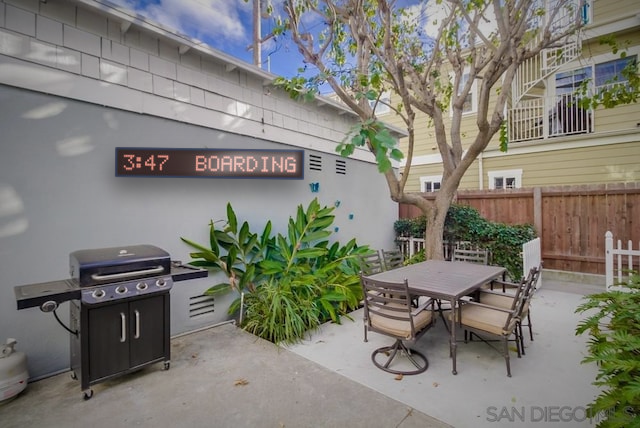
3,47
